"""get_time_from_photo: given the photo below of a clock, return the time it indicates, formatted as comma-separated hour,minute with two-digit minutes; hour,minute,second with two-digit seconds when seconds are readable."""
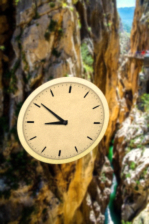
8,51
